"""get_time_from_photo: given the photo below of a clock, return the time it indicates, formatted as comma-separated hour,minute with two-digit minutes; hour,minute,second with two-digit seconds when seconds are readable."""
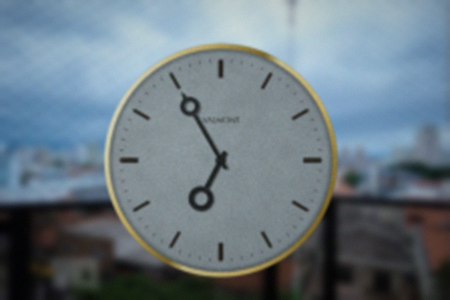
6,55
